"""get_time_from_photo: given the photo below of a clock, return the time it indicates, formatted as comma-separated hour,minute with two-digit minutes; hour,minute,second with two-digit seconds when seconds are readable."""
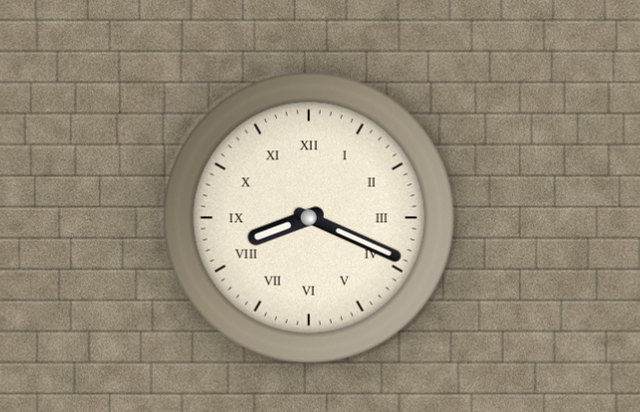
8,19
